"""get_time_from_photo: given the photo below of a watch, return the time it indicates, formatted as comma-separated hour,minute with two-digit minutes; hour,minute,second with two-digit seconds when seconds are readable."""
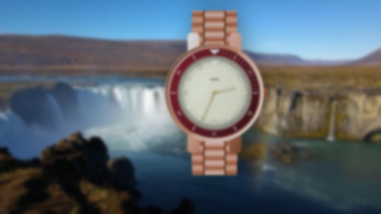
2,34
